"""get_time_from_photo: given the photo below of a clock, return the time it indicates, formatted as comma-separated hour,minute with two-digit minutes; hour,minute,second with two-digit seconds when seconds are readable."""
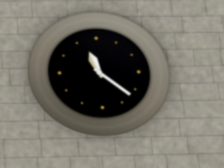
11,22
